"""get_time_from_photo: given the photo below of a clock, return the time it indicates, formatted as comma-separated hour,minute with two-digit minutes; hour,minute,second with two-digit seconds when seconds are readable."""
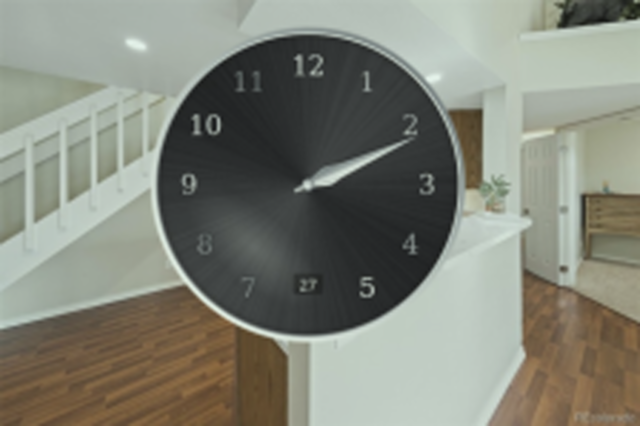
2,11
